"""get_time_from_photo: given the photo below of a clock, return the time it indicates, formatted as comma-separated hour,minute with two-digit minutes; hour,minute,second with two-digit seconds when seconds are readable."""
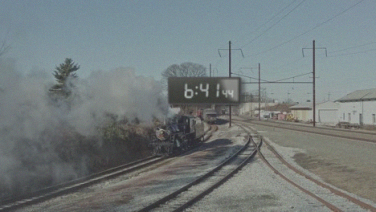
6,41,44
